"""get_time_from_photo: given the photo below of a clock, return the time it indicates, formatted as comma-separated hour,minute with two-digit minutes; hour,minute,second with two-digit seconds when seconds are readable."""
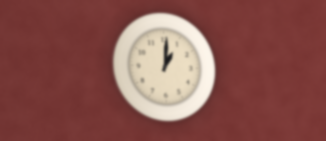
1,01
